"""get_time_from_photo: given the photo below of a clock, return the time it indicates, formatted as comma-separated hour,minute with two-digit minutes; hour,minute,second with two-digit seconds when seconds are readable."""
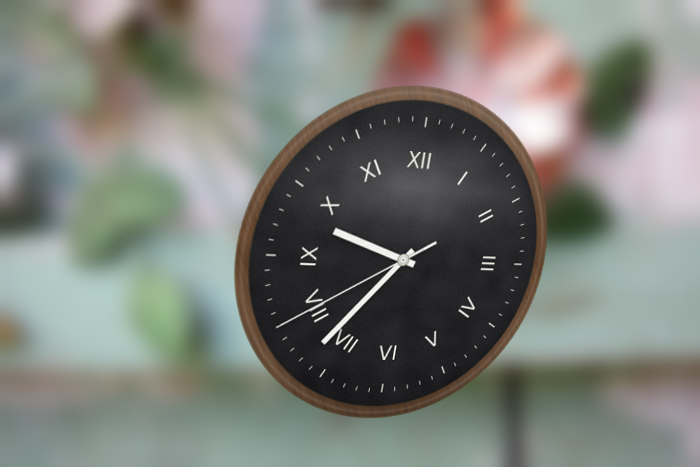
9,36,40
